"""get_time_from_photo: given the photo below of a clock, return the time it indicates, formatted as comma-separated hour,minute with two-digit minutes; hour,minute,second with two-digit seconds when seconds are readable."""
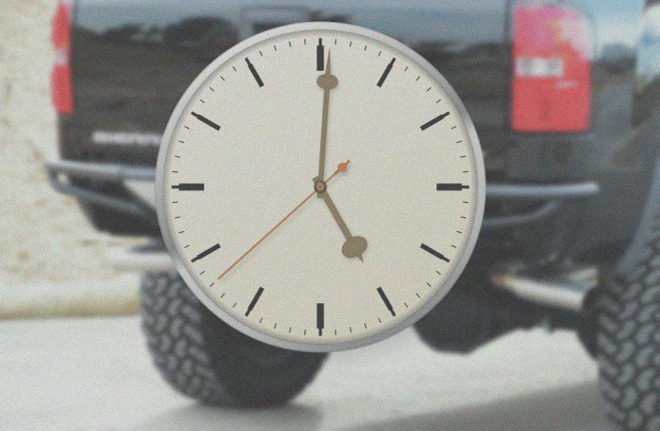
5,00,38
